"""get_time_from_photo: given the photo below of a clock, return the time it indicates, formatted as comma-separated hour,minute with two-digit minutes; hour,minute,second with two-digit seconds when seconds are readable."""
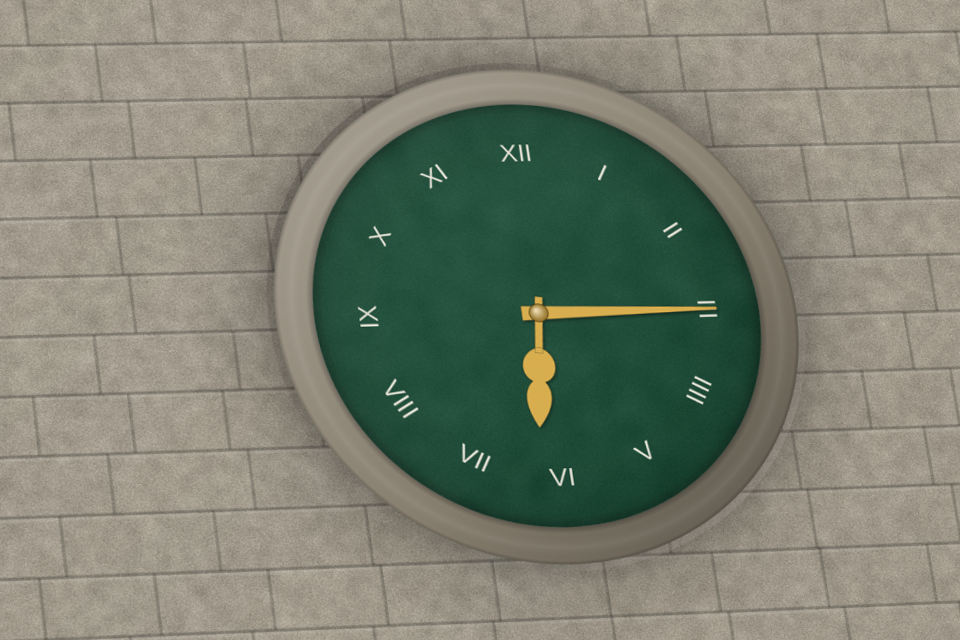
6,15
